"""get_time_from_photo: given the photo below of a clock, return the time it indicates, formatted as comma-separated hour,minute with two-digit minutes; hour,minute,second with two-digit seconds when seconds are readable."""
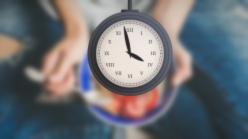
3,58
